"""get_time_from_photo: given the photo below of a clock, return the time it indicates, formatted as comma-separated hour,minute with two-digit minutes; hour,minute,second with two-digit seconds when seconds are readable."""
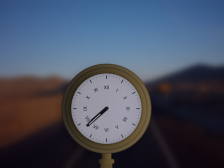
7,38
